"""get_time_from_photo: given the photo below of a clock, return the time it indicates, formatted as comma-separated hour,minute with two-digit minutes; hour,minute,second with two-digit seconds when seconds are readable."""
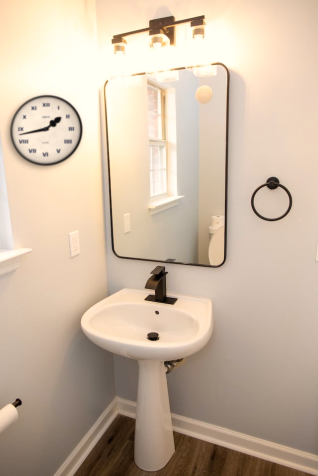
1,43
